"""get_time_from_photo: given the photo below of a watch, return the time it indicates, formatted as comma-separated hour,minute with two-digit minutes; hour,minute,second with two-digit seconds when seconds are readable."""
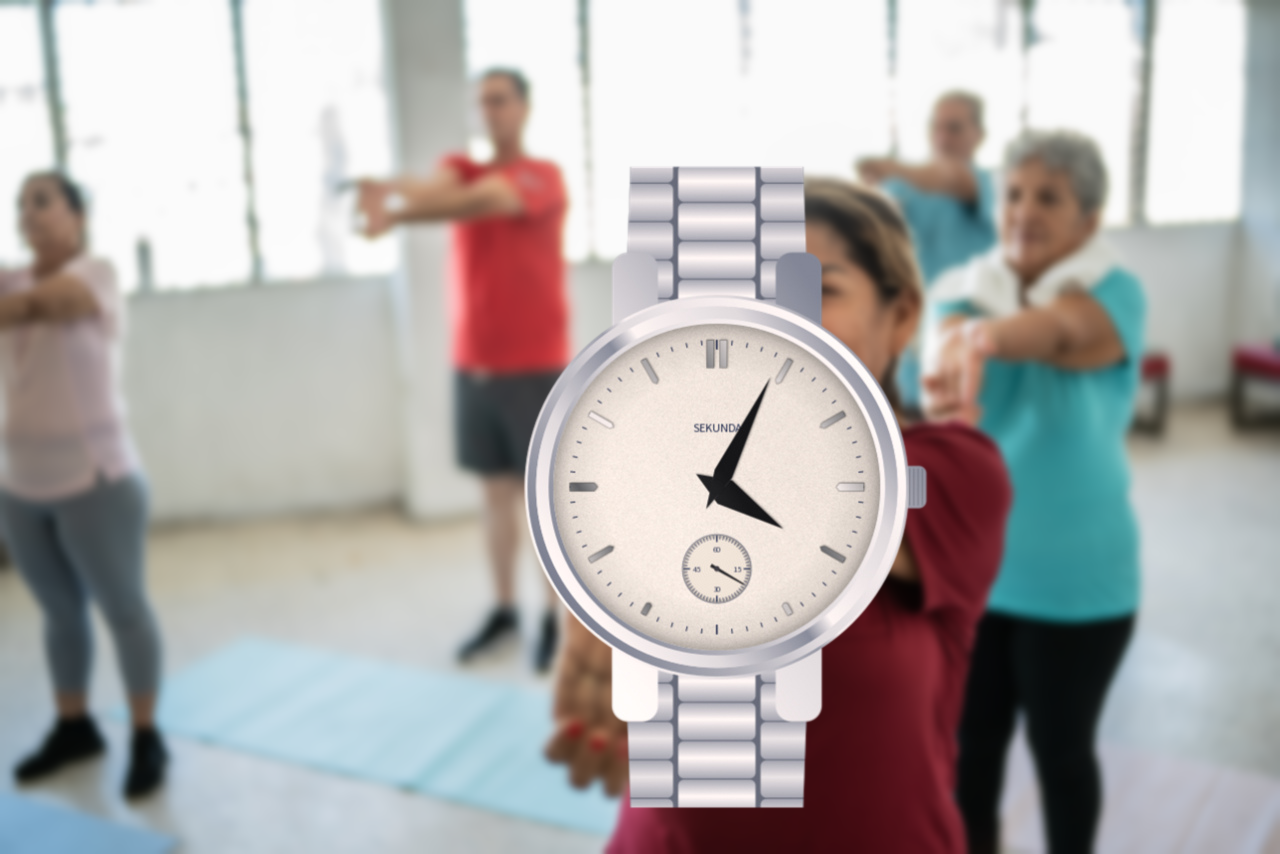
4,04,20
